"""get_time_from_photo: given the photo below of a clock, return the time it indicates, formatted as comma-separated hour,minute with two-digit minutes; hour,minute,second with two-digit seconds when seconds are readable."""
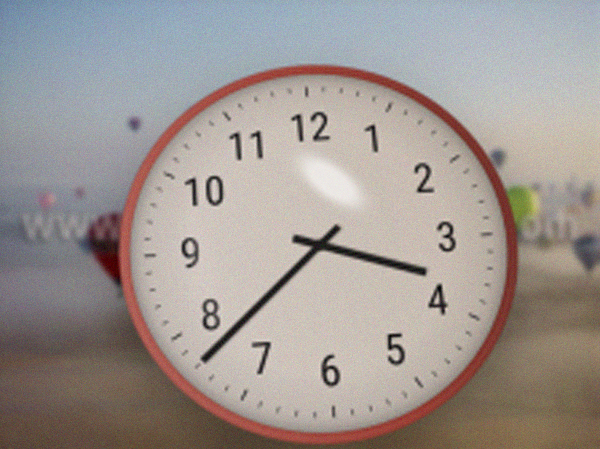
3,38
